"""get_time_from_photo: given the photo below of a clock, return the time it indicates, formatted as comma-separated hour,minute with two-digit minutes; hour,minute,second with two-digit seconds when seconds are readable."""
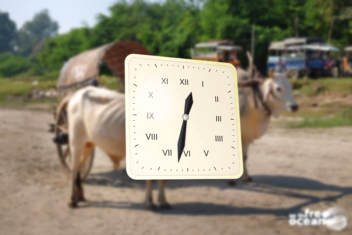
12,32
